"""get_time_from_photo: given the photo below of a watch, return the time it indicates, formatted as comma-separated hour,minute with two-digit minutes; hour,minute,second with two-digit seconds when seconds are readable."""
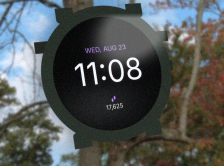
11,08
